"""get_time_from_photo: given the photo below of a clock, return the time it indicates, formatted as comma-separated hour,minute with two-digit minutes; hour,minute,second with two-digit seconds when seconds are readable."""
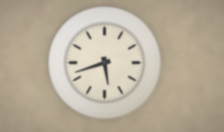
5,42
